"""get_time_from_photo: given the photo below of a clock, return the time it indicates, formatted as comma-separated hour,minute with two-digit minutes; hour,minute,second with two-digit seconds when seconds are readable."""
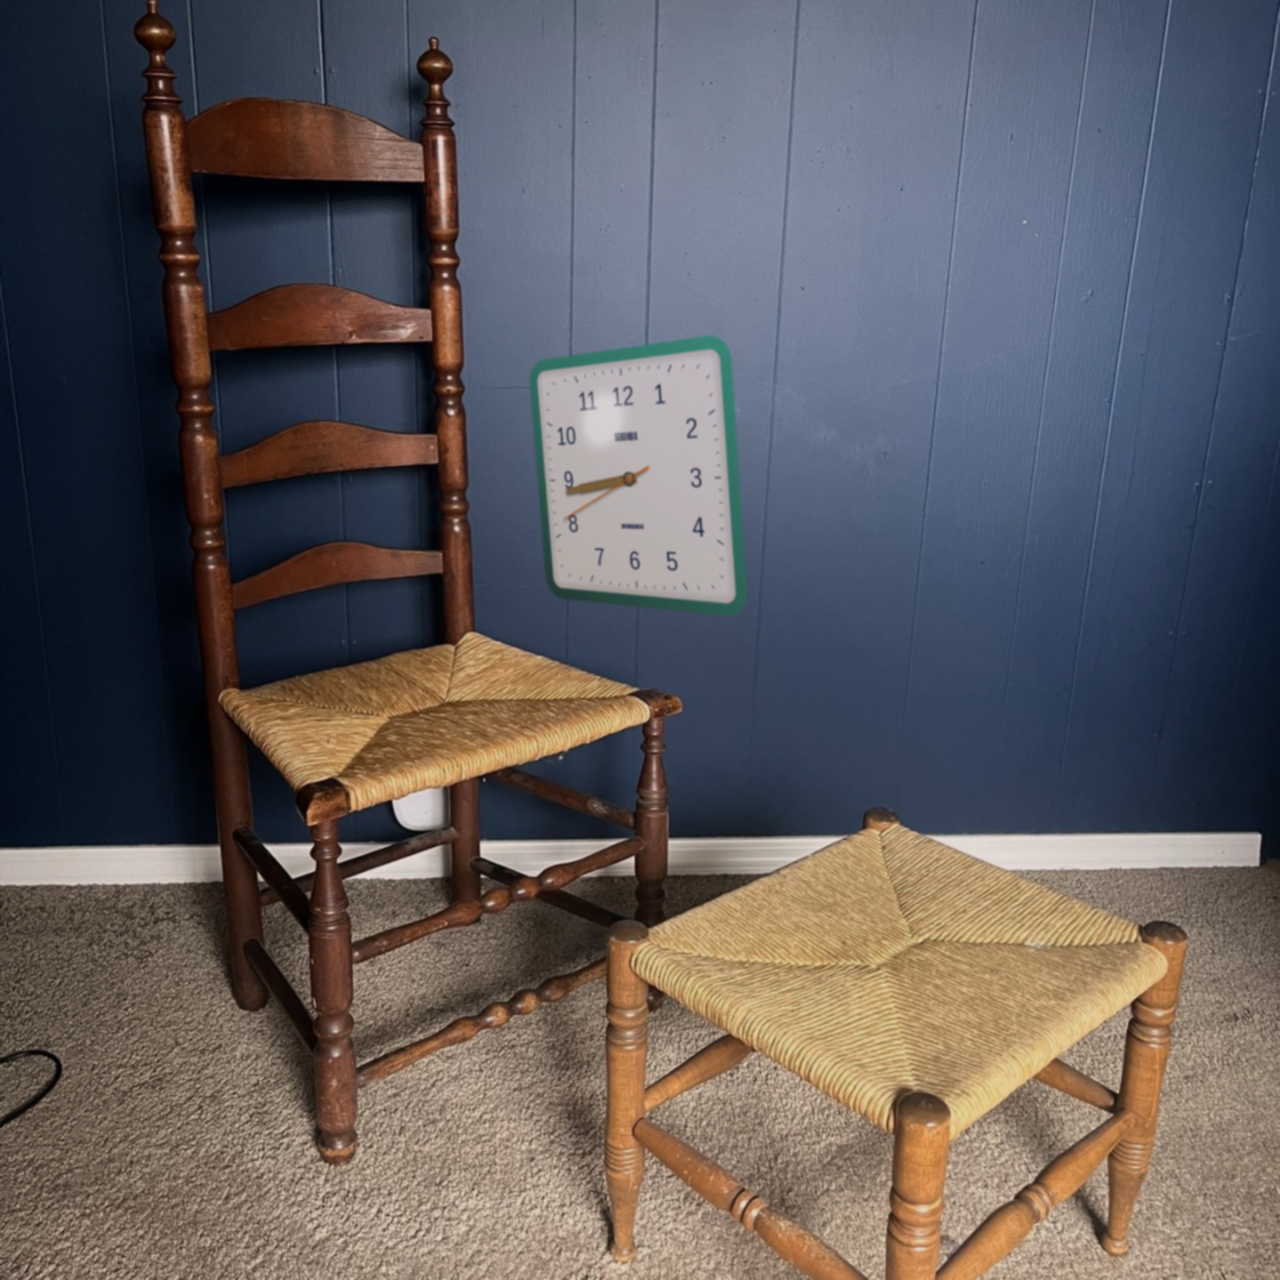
8,43,41
